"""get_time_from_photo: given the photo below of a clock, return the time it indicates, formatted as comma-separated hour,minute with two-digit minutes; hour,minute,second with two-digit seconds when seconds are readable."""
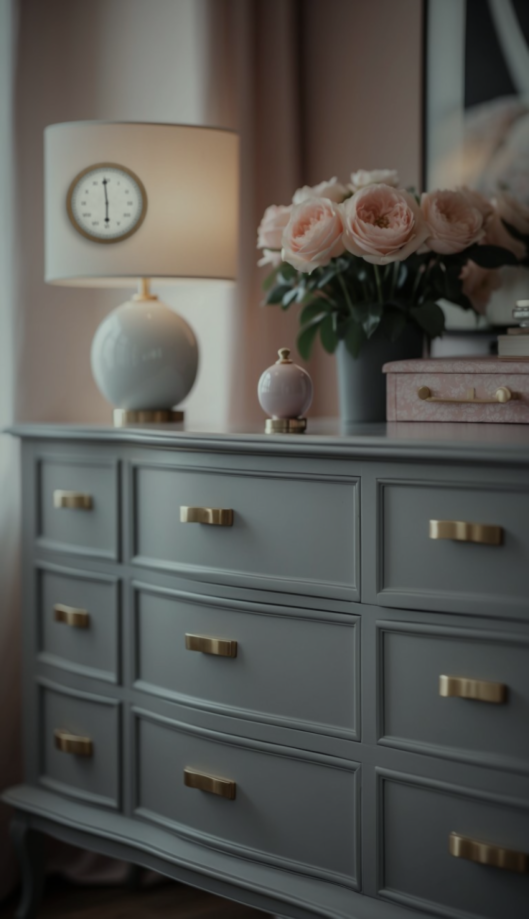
5,59
